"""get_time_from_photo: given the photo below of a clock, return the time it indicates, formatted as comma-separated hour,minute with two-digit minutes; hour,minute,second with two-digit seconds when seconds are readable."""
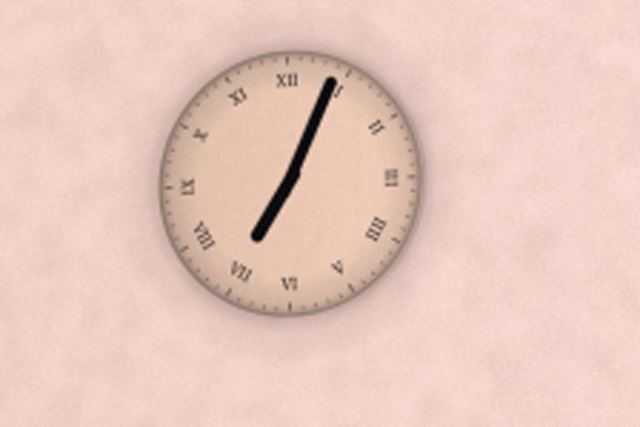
7,04
